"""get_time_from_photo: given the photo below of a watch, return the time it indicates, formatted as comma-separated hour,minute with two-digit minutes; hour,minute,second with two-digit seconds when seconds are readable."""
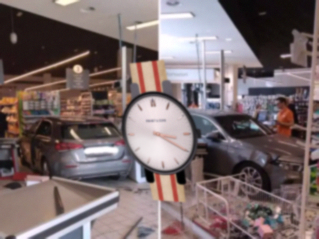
3,20
